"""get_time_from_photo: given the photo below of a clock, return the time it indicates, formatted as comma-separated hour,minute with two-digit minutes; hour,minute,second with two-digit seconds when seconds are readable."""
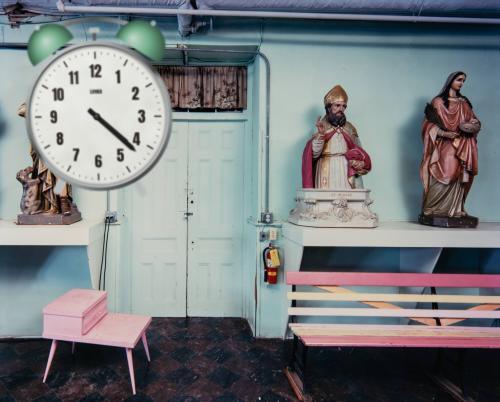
4,22
